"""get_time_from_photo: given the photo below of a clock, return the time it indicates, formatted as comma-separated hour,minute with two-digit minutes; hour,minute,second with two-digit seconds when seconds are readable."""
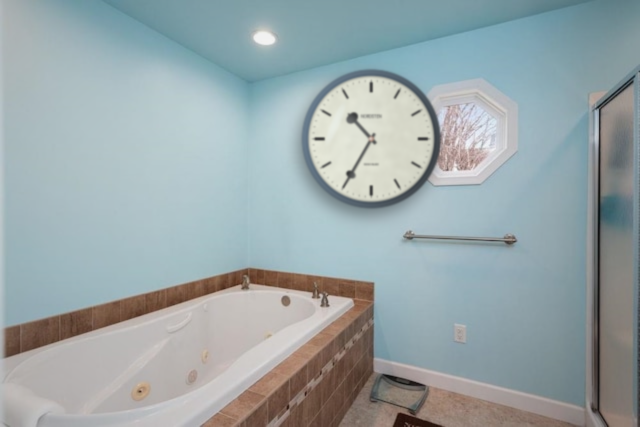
10,35
